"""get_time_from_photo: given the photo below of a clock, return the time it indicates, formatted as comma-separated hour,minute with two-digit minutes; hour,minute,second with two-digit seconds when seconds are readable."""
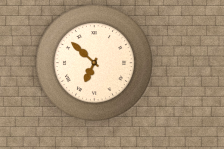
6,52
